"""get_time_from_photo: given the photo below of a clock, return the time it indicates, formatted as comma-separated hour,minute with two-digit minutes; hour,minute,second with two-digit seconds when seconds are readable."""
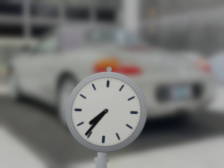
7,36
